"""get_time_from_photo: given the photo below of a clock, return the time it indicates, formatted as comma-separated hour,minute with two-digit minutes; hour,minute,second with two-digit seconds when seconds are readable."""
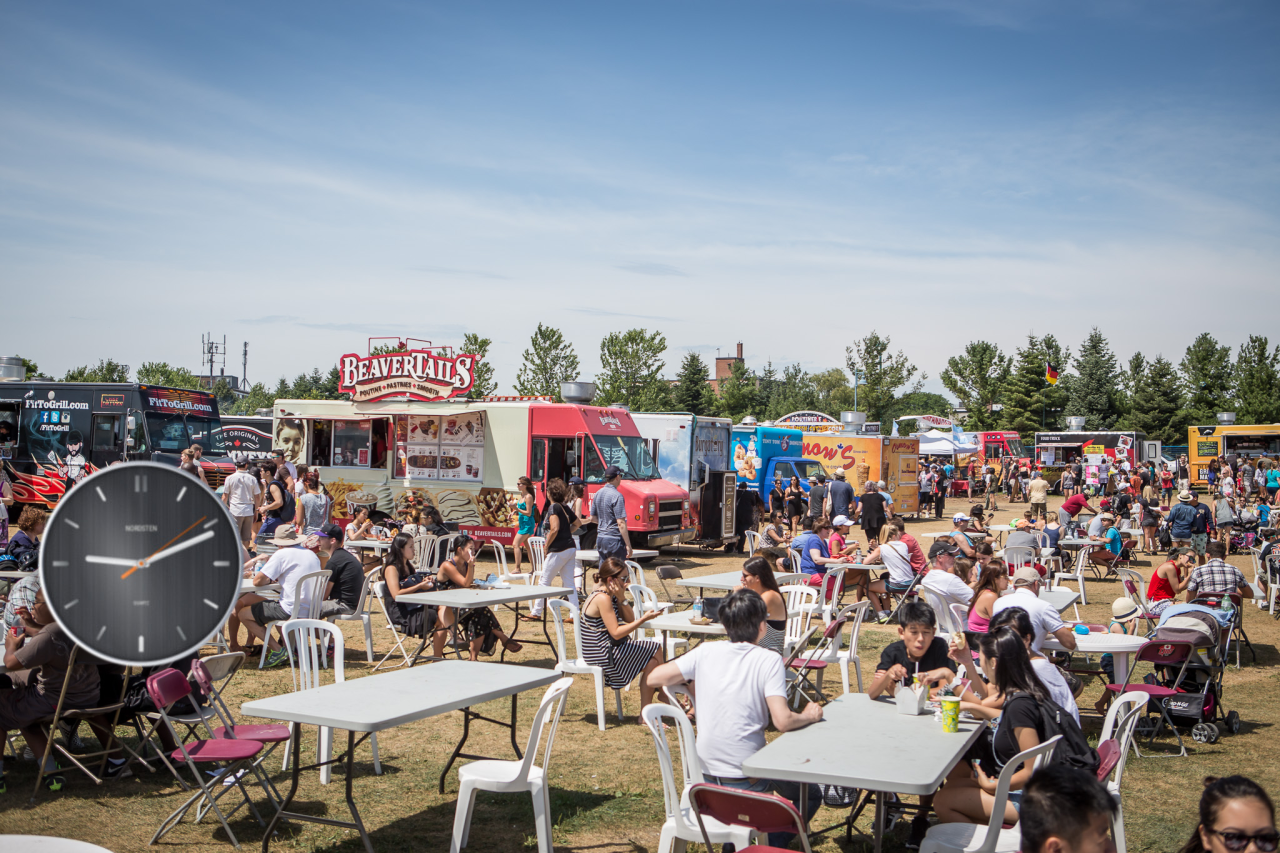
9,11,09
